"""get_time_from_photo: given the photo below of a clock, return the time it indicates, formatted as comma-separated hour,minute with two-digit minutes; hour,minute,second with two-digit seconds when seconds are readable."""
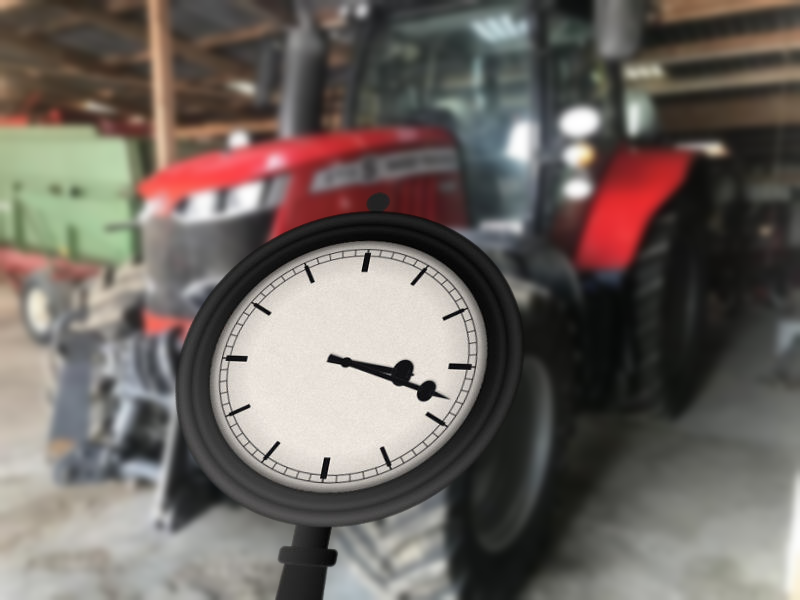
3,18
